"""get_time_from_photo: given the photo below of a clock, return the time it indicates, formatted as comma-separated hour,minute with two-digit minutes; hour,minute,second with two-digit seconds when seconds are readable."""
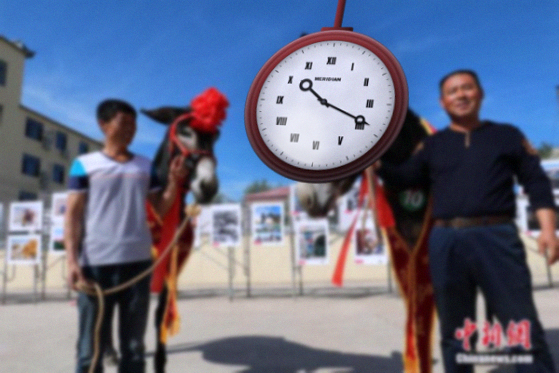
10,19
